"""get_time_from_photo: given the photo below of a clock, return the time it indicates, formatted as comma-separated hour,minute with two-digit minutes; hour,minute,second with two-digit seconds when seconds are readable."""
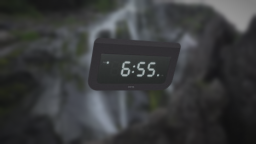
6,55
